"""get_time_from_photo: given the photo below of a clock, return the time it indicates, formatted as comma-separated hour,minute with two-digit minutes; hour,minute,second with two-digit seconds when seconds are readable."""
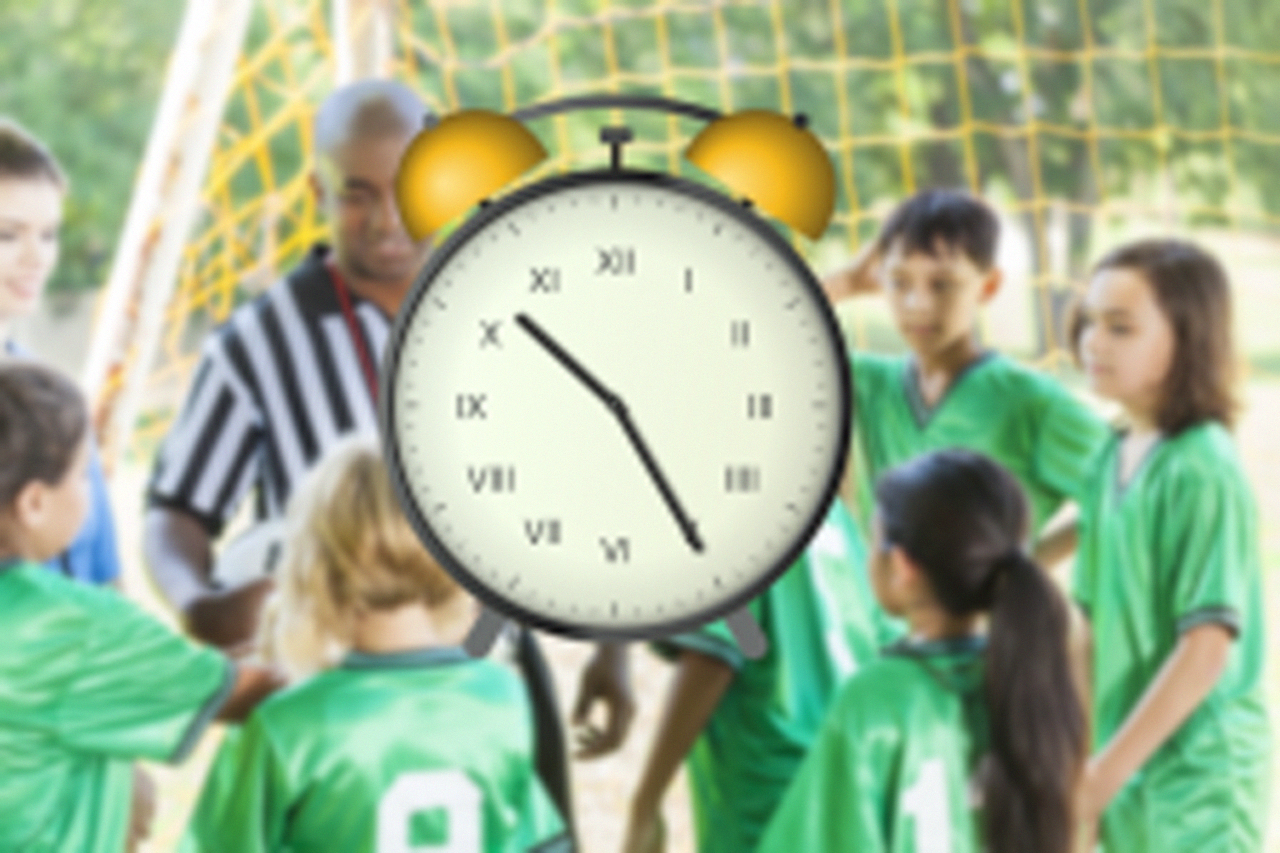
10,25
